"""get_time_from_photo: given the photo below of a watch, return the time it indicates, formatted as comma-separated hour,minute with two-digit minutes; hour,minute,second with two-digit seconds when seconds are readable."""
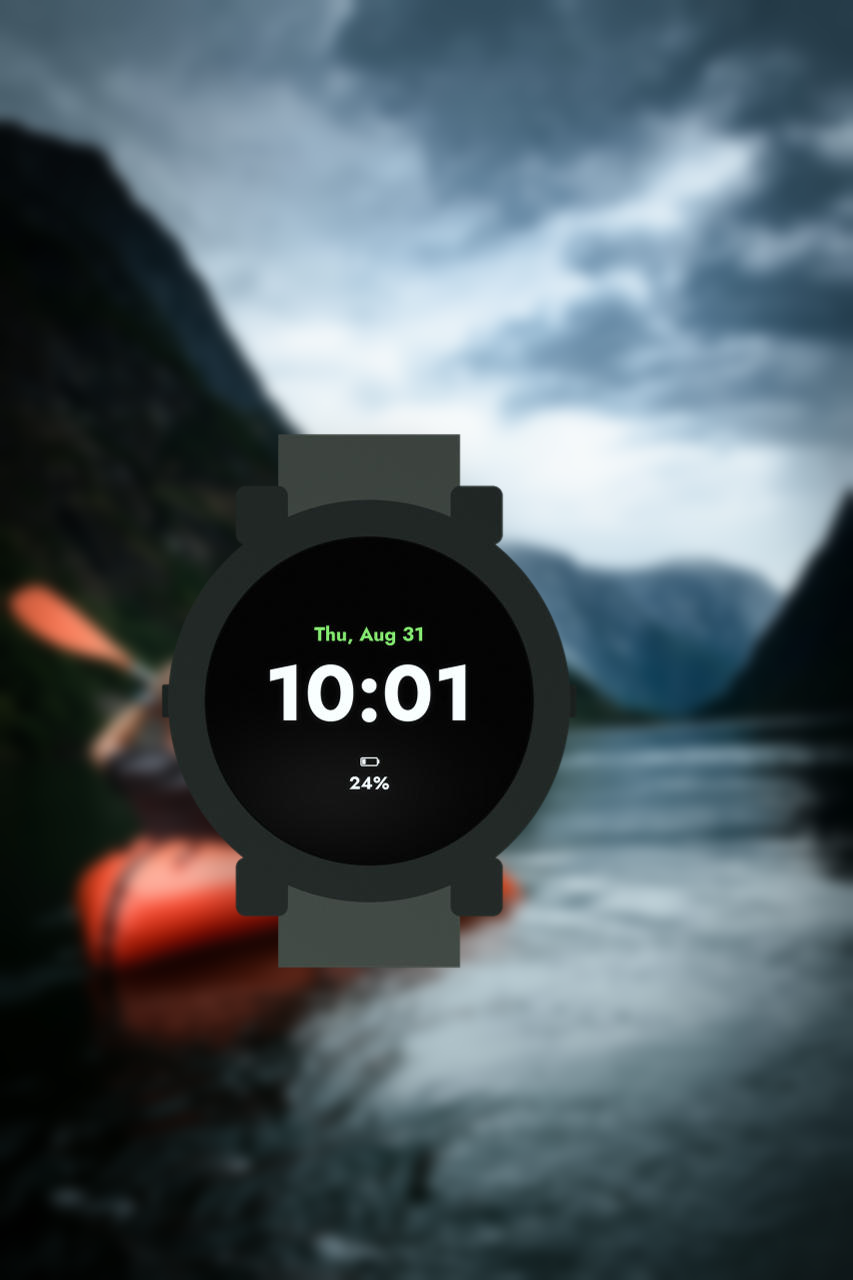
10,01
